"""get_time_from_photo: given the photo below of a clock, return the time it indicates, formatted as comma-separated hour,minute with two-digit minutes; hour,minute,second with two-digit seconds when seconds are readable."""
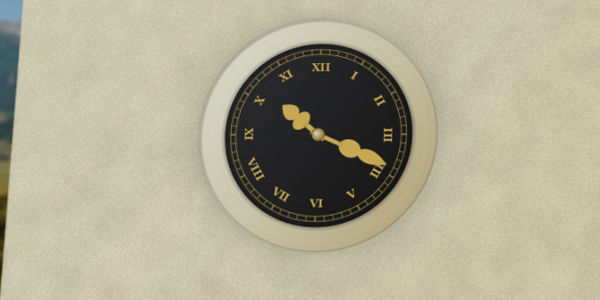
10,19
